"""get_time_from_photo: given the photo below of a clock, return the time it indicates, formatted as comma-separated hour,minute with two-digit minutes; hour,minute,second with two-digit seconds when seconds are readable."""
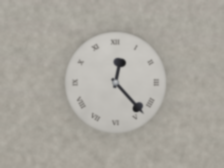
12,23
